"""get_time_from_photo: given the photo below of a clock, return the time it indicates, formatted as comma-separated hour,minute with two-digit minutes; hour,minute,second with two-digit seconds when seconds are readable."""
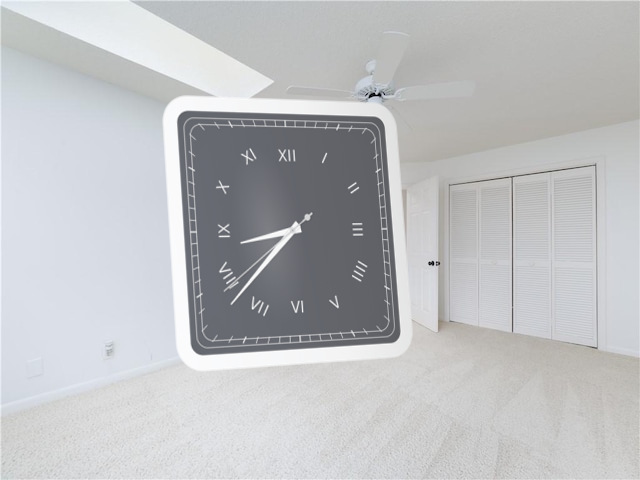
8,37,39
